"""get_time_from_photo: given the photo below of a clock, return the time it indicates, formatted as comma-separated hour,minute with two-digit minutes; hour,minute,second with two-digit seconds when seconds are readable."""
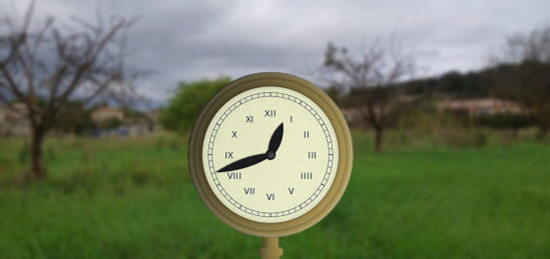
12,42
